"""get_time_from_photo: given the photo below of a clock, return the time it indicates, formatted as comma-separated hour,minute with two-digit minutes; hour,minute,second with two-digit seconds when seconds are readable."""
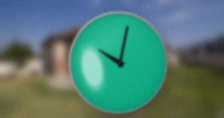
10,02
